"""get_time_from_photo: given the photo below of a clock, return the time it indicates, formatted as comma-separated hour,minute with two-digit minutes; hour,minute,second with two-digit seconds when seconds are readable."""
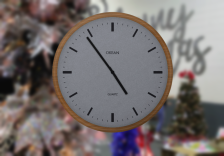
4,54
